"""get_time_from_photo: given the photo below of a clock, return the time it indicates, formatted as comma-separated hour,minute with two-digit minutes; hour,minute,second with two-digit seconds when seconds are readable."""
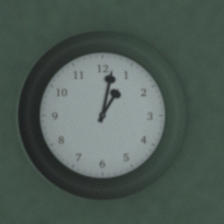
1,02
